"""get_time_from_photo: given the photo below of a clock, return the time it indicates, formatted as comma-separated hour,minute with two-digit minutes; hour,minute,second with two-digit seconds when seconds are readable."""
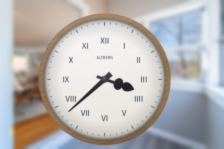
3,38
